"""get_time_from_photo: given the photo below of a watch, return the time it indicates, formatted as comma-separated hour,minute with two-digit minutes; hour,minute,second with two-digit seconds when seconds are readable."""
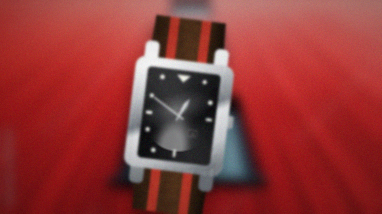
12,50
